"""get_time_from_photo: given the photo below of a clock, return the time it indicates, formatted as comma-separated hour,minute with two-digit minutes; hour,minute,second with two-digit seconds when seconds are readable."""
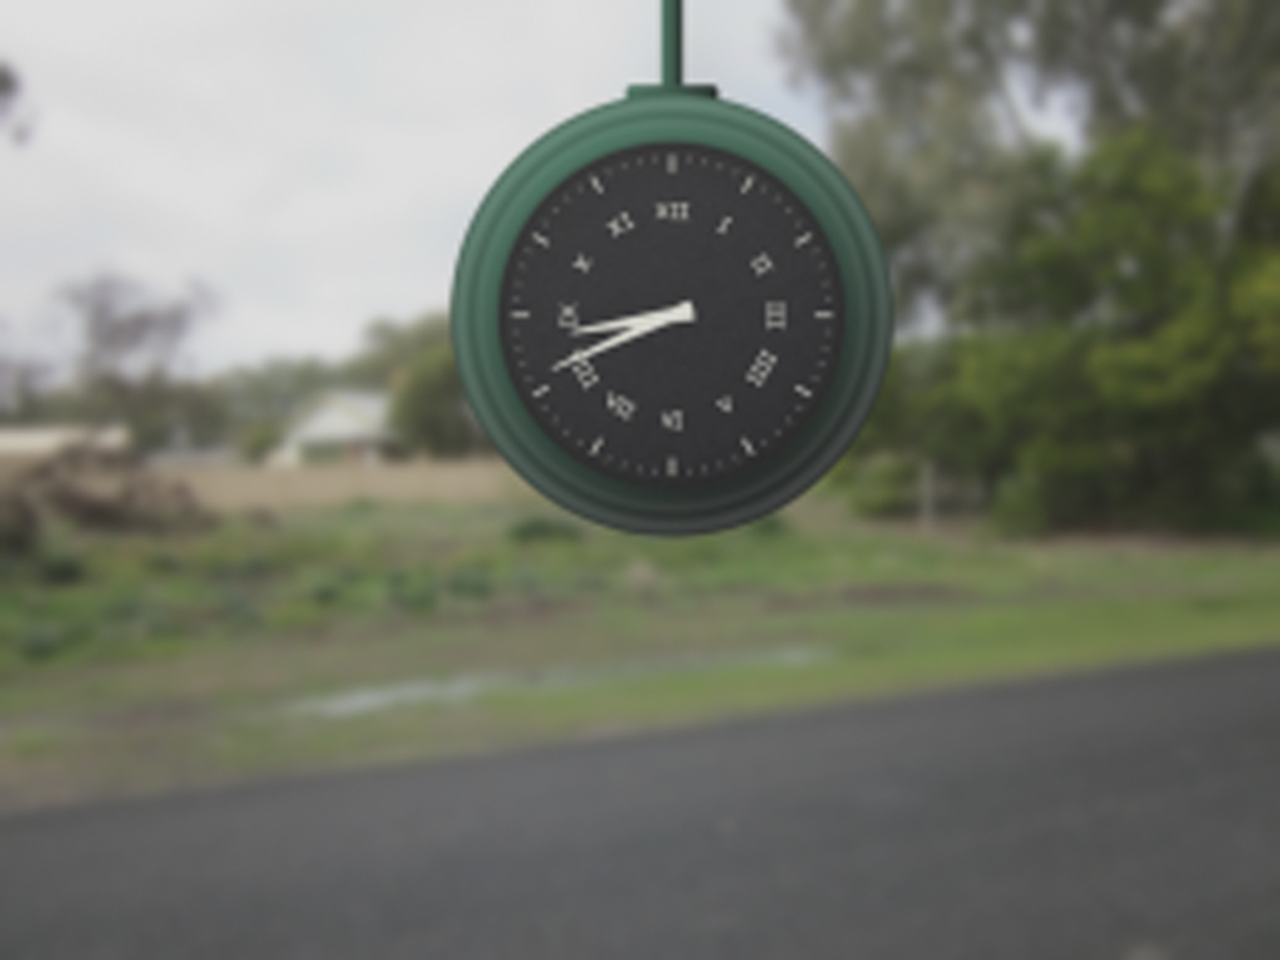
8,41
